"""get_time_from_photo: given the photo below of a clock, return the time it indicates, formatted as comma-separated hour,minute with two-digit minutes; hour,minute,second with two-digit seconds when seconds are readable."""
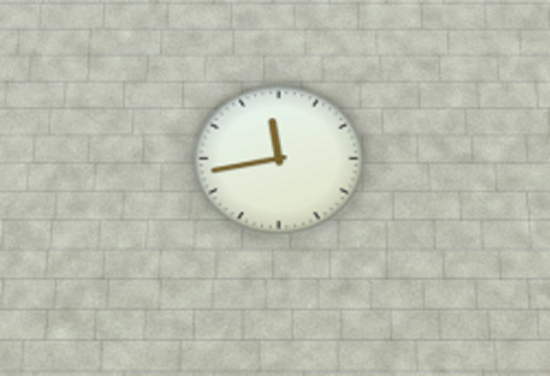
11,43
